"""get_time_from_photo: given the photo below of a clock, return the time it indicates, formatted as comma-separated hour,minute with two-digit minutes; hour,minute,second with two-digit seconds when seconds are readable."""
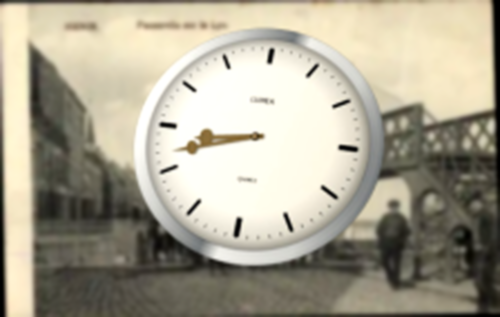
8,42
